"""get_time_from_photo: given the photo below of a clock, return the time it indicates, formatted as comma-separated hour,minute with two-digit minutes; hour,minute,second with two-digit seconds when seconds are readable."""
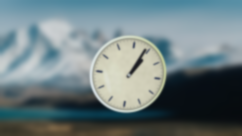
1,04
